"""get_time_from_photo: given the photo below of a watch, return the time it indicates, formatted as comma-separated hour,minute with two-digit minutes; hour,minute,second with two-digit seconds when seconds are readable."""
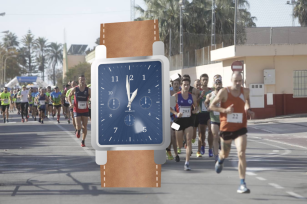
12,59
